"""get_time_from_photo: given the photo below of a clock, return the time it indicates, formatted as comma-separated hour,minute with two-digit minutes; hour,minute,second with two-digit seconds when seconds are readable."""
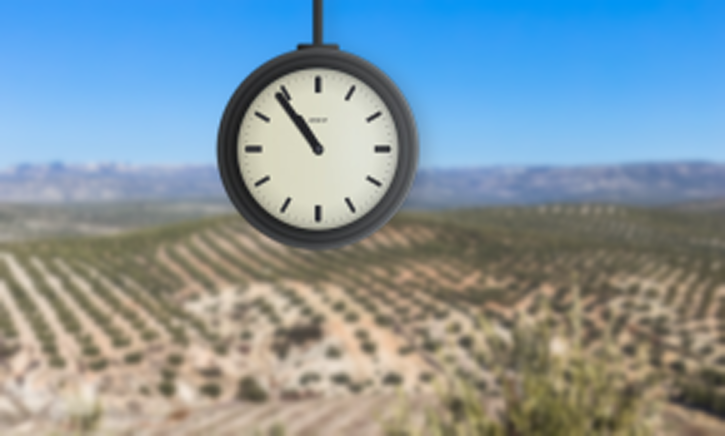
10,54
